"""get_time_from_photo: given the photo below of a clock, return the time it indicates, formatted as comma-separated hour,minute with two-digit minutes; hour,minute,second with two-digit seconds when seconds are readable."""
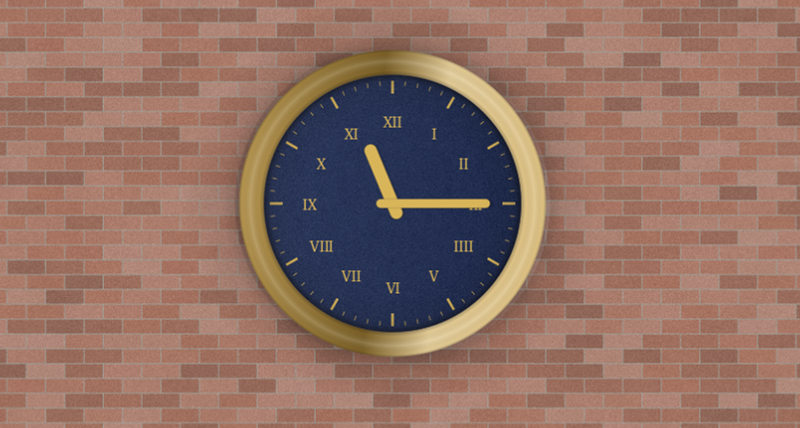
11,15
